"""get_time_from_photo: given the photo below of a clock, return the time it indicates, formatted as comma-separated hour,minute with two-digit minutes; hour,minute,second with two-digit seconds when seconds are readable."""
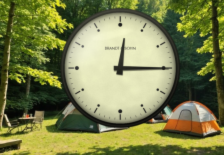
12,15
